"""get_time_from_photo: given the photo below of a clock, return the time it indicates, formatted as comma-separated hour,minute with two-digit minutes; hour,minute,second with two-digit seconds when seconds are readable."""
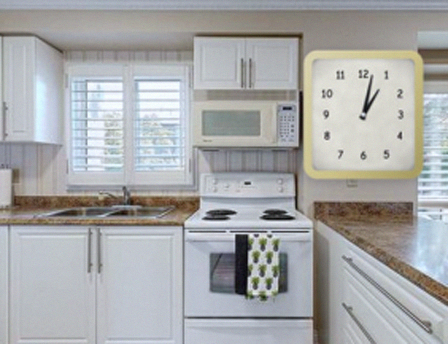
1,02
